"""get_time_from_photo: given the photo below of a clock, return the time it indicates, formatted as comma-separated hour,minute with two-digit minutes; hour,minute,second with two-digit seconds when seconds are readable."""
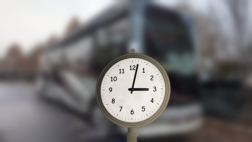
3,02
